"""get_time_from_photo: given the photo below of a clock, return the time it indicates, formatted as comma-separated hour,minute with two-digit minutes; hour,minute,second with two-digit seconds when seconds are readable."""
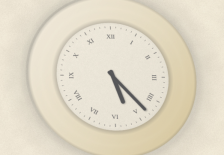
5,23
